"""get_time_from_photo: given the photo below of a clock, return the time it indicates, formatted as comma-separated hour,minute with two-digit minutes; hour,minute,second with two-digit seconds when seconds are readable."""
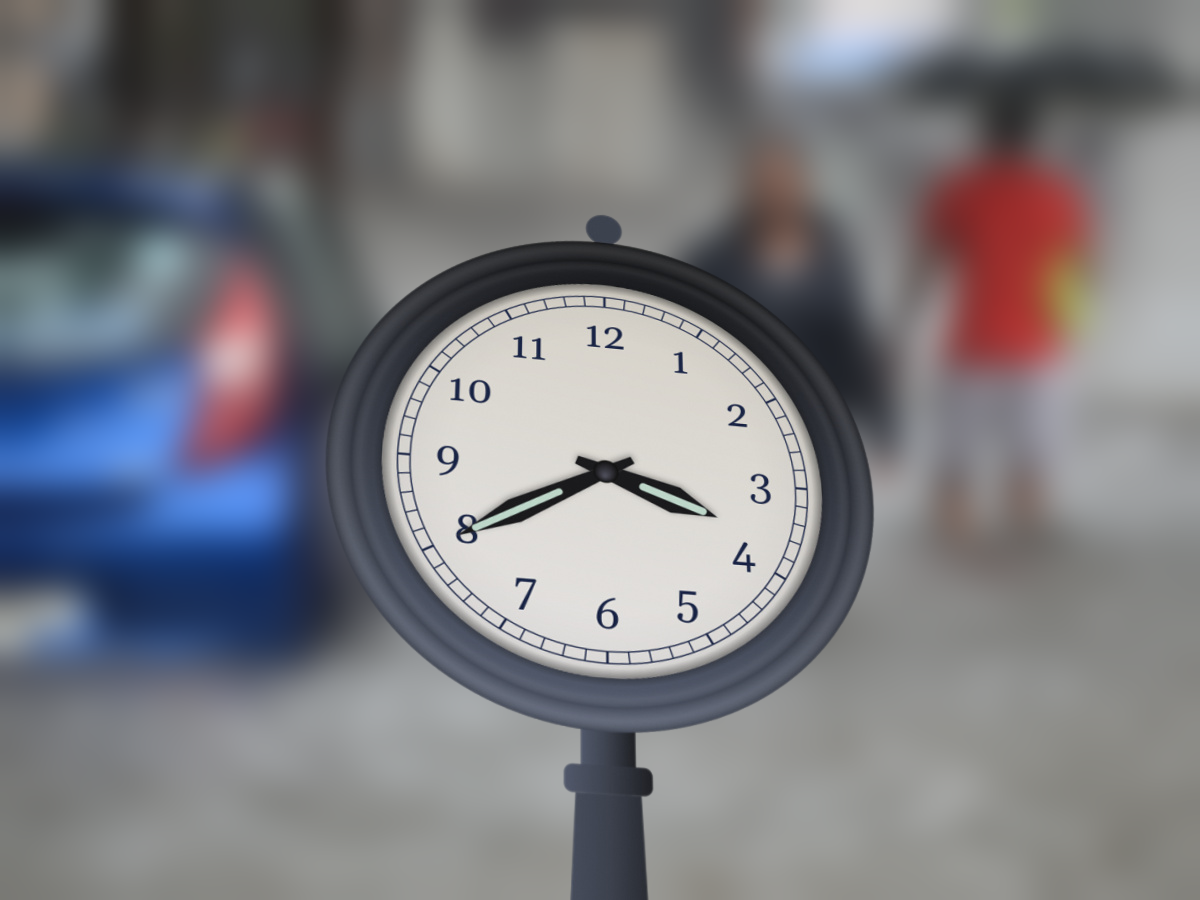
3,40
